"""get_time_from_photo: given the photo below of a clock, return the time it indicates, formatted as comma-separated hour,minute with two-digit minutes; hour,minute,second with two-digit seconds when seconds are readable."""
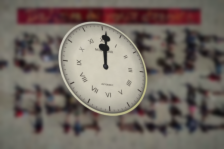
12,01
